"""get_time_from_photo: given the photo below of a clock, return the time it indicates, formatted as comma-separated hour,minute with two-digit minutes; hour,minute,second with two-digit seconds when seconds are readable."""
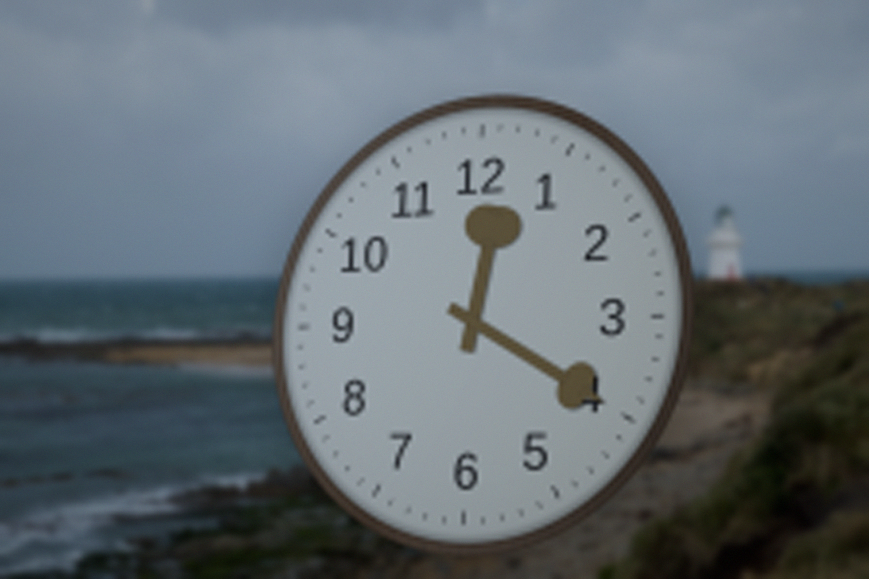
12,20
